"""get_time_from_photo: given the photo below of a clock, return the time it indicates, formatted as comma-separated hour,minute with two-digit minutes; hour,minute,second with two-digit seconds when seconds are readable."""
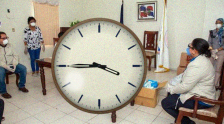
3,45
